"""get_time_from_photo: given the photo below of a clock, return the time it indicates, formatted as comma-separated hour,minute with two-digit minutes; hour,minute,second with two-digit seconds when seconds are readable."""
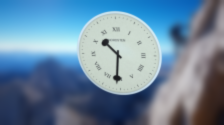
10,31
